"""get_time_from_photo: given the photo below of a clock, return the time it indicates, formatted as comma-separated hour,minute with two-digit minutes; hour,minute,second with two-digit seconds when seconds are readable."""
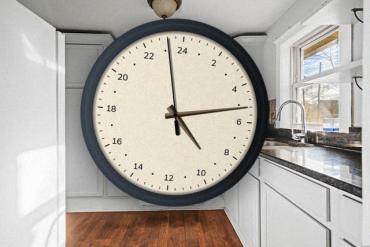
9,12,58
